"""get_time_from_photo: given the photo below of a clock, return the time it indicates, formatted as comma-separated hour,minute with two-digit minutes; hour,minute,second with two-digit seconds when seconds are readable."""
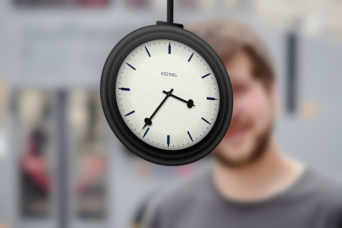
3,36
